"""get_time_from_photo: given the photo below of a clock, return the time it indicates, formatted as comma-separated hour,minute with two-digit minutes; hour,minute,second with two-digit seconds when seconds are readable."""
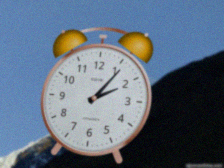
2,06
